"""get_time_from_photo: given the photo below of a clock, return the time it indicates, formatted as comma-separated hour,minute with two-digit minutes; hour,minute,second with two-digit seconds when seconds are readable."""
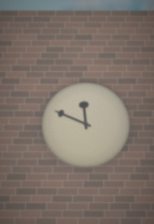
11,49
